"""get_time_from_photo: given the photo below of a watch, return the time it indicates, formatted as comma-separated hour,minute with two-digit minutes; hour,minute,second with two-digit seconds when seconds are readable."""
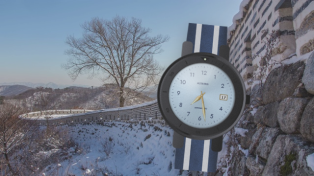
7,28
